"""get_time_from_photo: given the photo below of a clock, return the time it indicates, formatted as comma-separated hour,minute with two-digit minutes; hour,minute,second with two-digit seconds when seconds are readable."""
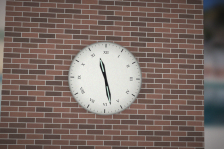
11,28
